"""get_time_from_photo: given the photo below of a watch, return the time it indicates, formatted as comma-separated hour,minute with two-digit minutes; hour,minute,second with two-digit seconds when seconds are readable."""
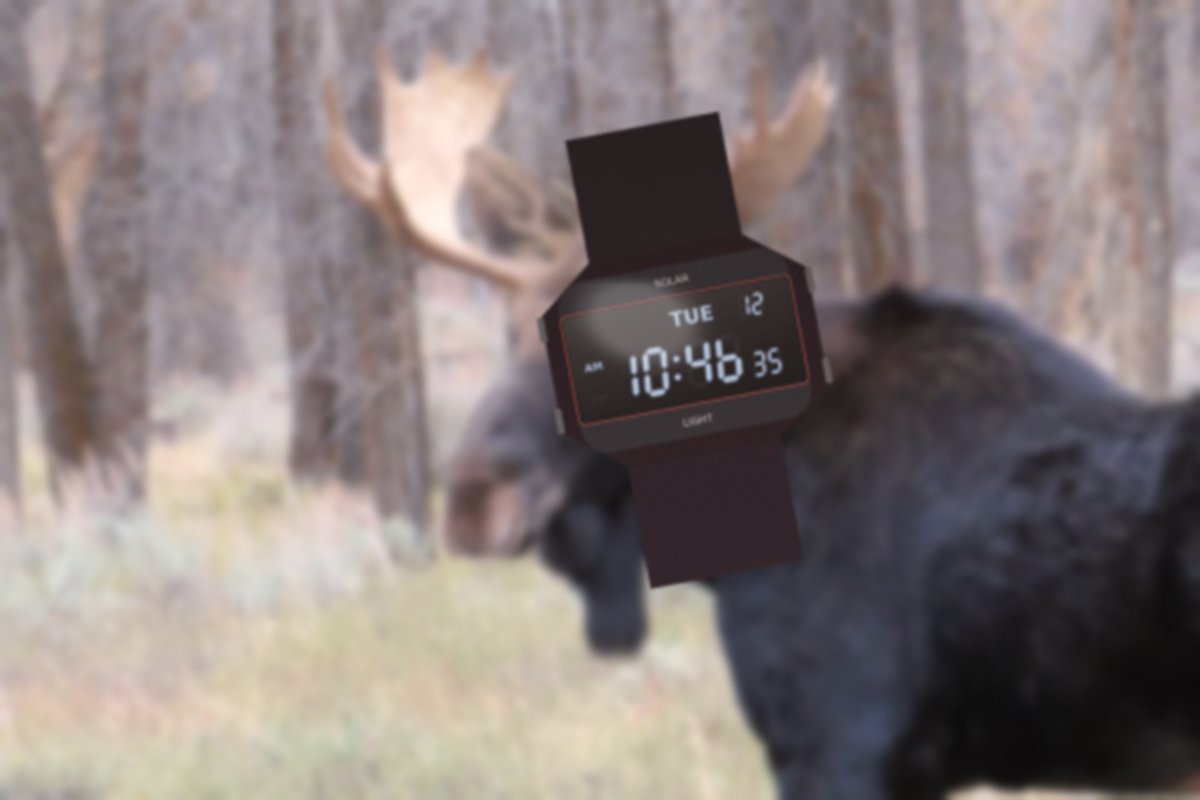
10,46,35
